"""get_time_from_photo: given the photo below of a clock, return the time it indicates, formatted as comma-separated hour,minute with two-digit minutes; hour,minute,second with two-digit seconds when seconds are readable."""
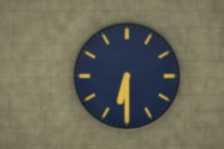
6,30
